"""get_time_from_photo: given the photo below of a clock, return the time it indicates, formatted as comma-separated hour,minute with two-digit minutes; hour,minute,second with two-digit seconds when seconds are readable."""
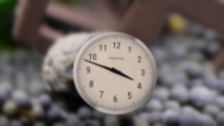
3,48
